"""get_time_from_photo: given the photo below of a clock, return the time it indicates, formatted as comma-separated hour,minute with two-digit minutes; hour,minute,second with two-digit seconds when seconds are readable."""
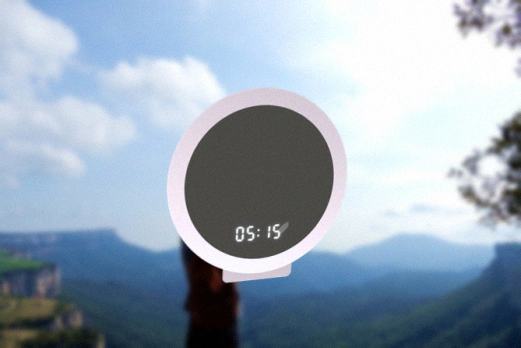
5,15
